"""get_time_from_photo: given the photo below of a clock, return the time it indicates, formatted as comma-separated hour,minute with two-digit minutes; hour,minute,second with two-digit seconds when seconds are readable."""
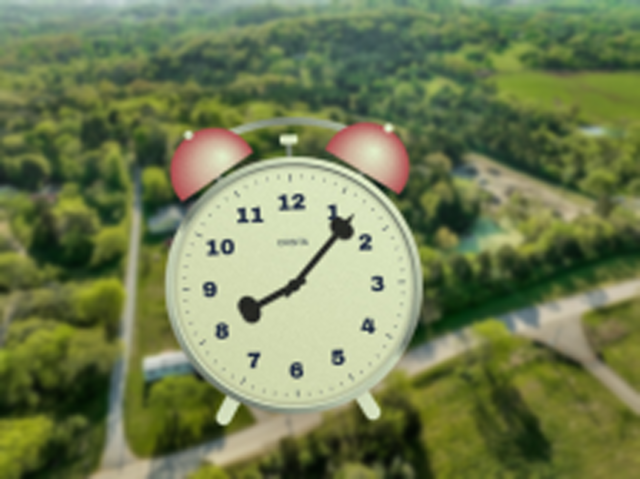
8,07
